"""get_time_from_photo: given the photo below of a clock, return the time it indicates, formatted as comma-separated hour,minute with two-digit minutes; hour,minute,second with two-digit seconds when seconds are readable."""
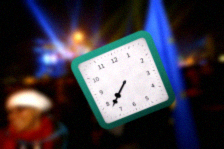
7,38
